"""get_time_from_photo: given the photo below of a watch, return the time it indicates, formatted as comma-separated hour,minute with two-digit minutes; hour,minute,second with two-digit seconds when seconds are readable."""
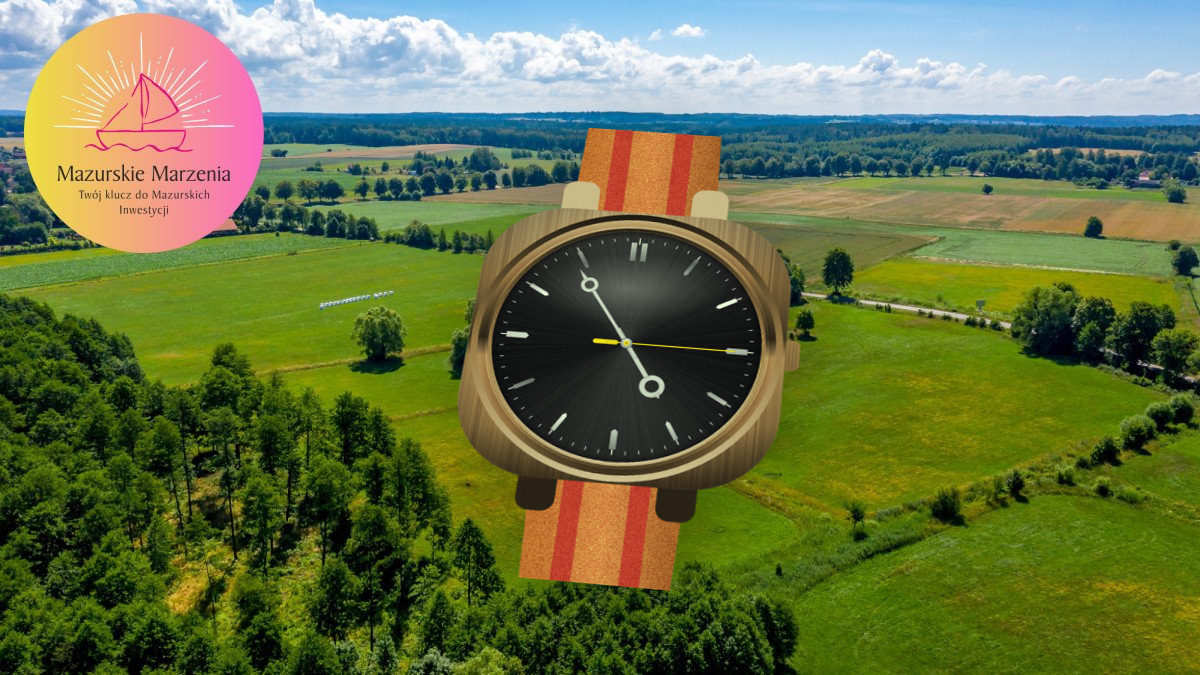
4,54,15
